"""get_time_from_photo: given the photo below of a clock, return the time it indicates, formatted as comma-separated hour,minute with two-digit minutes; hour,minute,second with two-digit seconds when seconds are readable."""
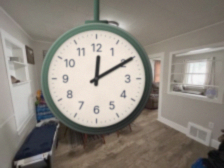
12,10
